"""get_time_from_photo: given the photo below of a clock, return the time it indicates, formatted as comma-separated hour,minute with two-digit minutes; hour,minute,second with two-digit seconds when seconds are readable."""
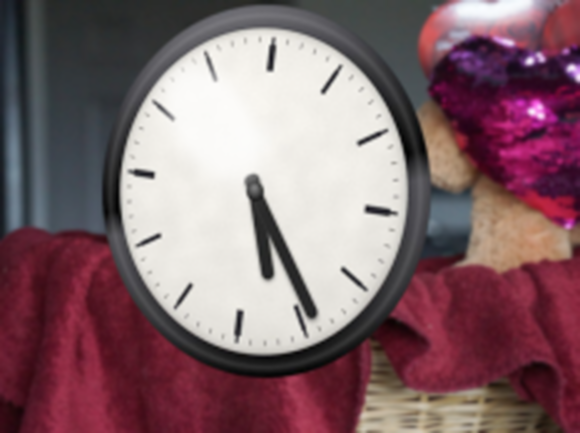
5,24
